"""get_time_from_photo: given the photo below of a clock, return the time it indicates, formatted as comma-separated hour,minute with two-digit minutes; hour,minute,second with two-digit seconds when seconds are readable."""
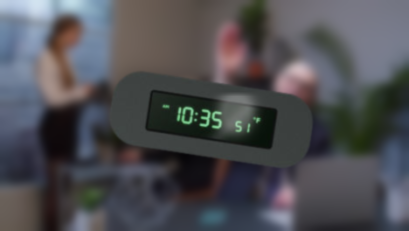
10,35
